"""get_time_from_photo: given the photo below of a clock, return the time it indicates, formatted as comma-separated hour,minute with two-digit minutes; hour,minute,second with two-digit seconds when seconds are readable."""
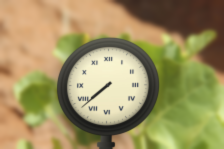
7,38
